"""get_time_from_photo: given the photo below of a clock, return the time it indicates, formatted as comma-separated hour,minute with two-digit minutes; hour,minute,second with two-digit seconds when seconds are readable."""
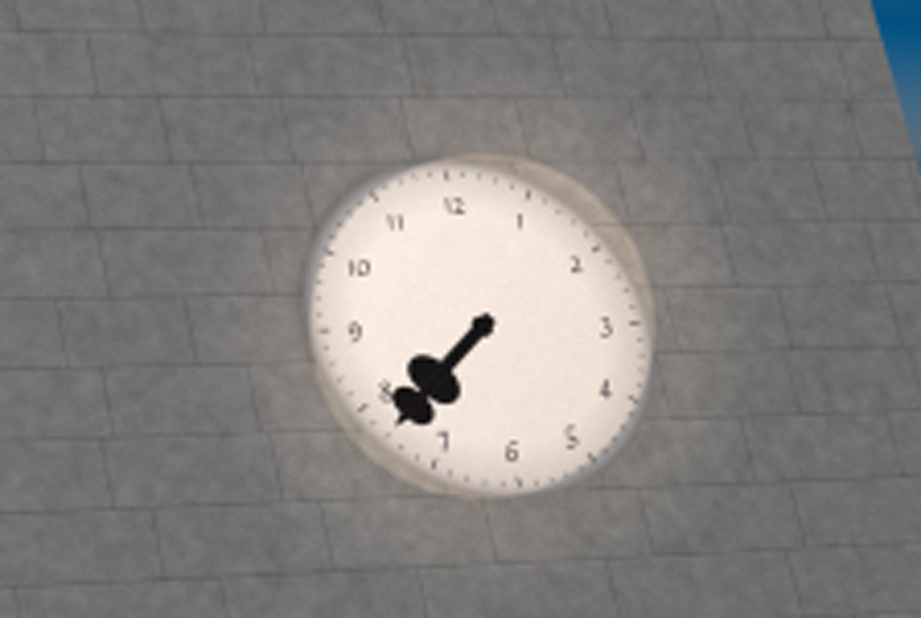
7,38
